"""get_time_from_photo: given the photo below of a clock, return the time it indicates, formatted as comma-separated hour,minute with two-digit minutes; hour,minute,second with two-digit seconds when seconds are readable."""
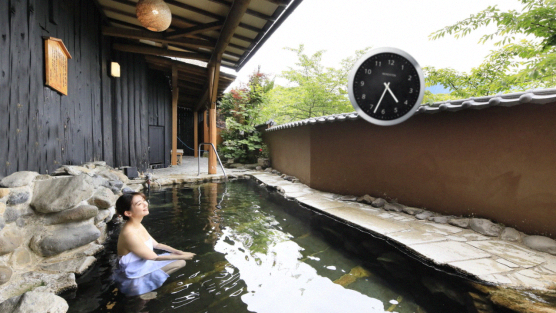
4,33
